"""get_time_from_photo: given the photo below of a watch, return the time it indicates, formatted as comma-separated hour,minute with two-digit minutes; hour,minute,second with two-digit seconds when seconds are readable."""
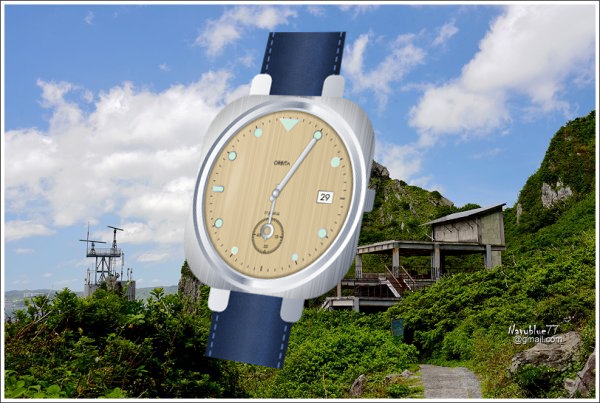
6,05
